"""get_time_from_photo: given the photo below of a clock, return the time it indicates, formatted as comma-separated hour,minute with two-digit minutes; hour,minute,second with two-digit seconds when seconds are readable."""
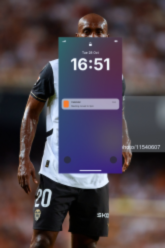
16,51
